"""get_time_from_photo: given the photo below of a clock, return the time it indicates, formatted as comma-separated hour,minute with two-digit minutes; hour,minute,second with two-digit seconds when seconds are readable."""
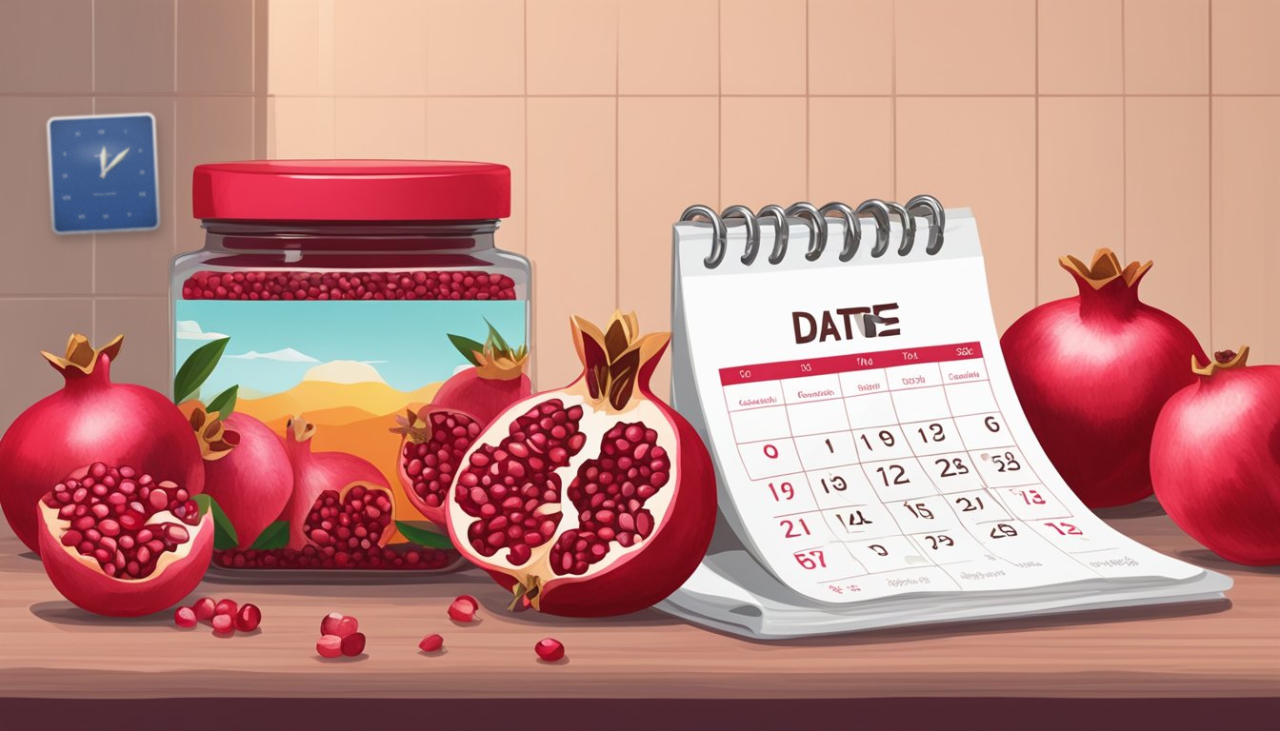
12,08
